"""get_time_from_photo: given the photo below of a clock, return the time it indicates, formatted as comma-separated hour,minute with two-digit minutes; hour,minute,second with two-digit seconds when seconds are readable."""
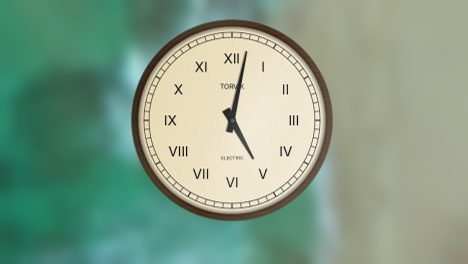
5,02
